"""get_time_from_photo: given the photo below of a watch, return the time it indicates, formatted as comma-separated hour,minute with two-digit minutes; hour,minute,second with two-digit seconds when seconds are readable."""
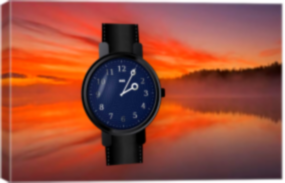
2,05
